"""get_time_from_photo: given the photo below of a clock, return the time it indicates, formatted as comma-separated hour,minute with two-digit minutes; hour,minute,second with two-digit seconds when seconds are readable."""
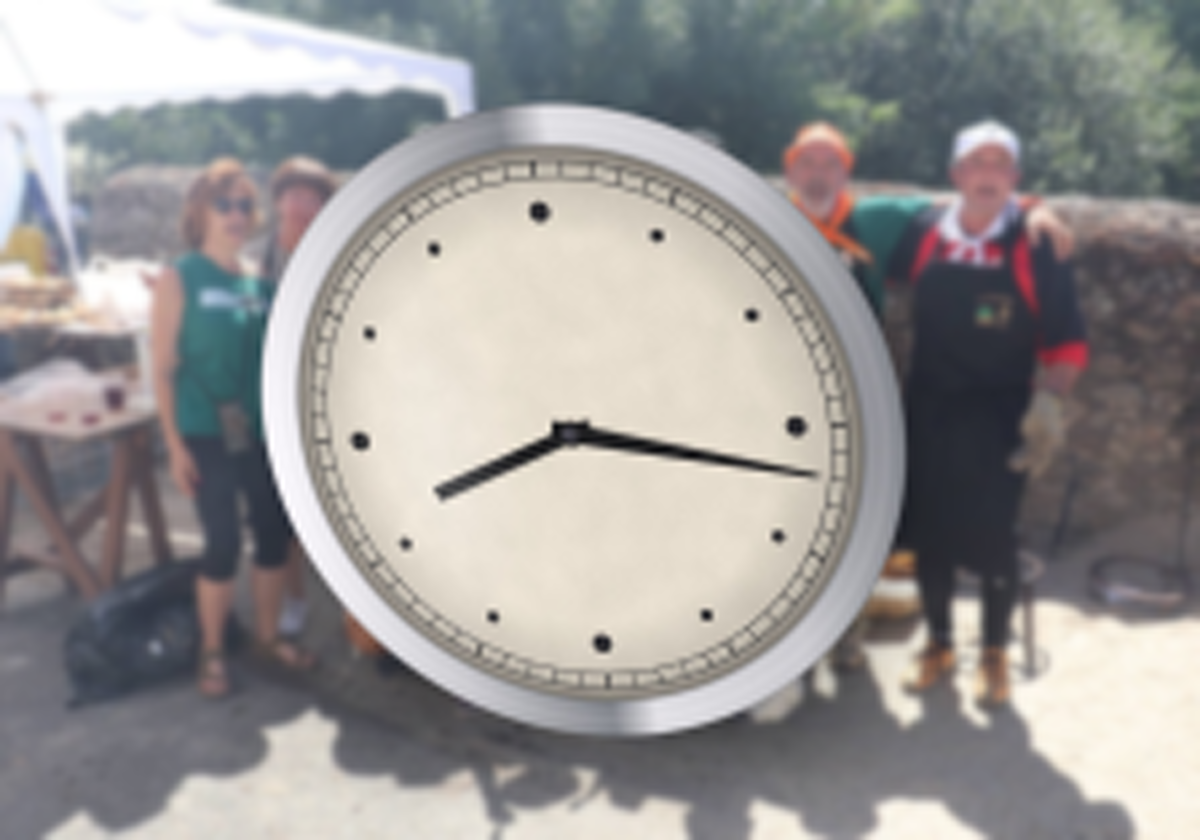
8,17
